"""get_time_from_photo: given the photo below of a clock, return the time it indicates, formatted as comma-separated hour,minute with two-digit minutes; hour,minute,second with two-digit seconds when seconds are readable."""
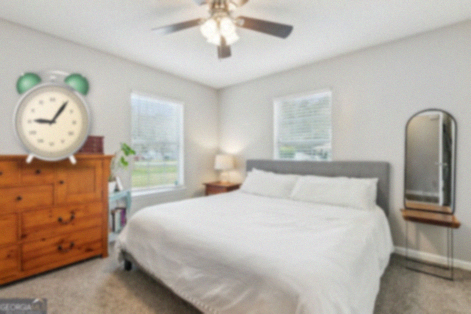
9,06
